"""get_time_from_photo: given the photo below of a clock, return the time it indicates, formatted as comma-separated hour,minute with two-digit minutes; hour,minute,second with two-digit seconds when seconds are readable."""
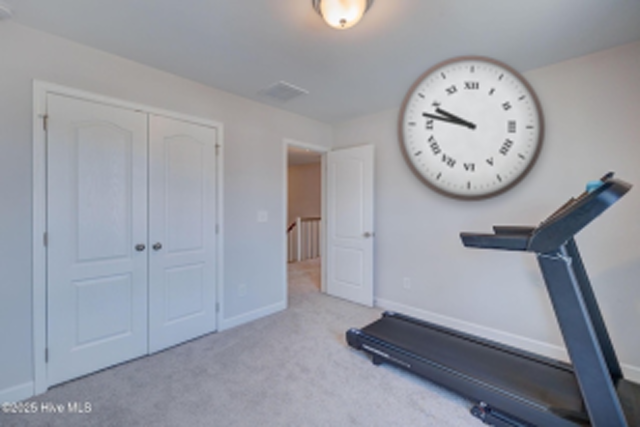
9,47
